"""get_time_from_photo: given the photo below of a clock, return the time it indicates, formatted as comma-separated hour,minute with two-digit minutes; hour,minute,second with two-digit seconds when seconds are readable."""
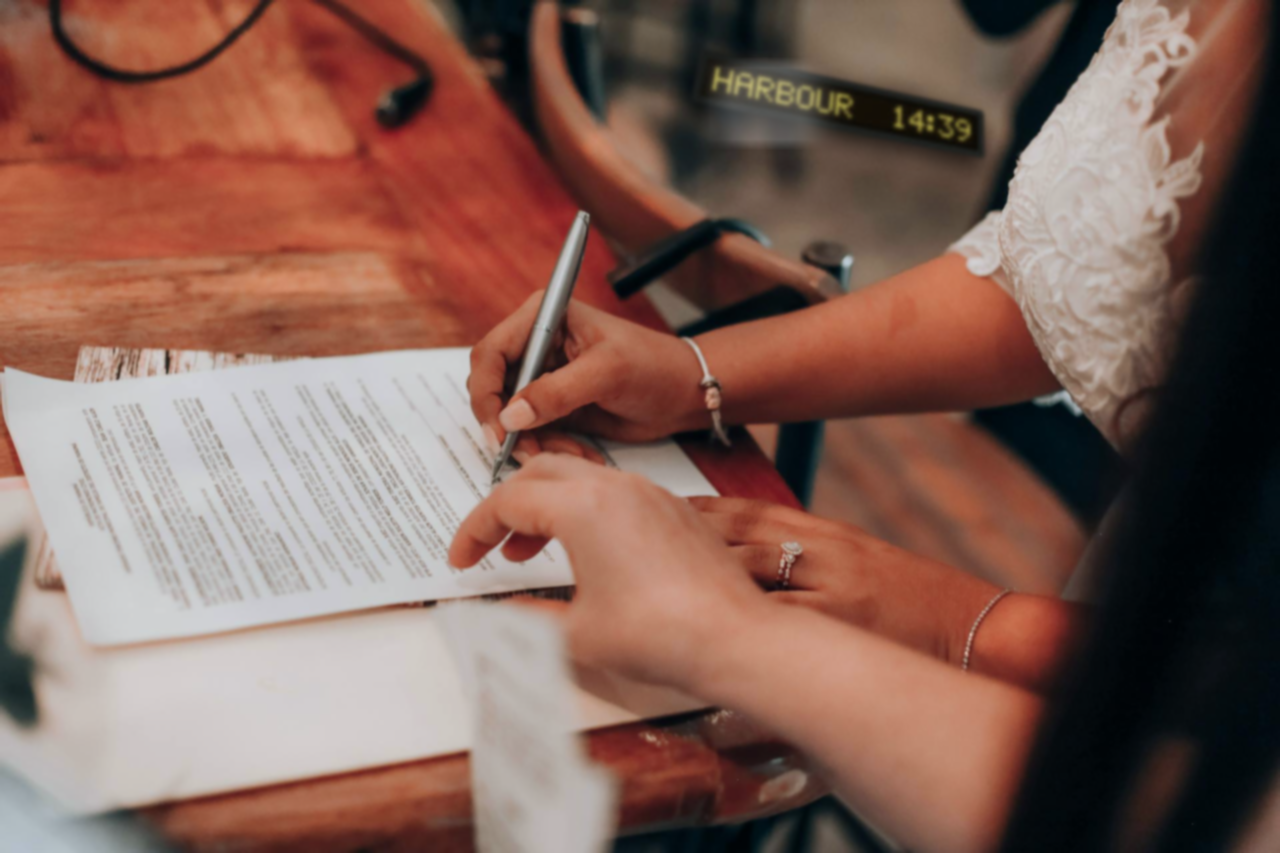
14,39
